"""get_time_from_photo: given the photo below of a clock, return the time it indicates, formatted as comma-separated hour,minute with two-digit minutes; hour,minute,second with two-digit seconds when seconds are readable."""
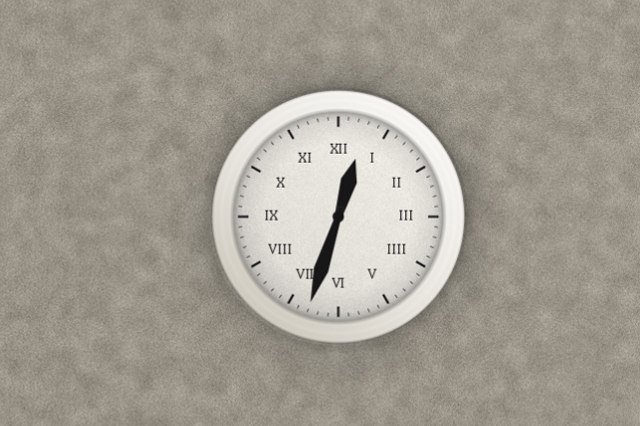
12,33
